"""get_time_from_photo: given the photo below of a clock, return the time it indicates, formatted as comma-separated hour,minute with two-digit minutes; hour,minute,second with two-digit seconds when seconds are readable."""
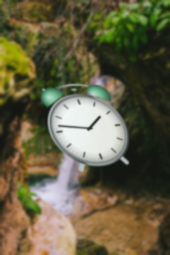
1,47
